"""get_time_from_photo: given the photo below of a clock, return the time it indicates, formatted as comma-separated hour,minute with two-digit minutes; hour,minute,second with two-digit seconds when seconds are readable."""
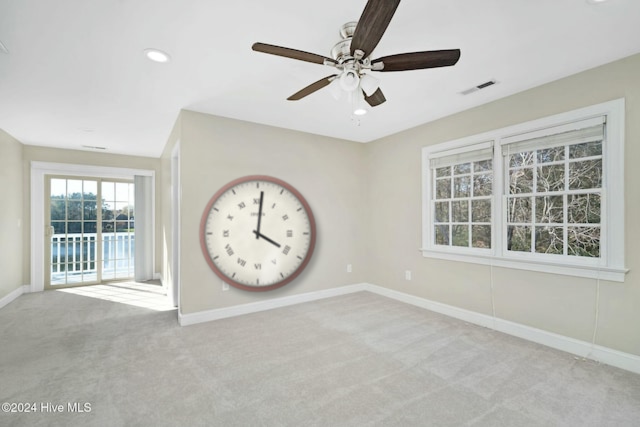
4,01
